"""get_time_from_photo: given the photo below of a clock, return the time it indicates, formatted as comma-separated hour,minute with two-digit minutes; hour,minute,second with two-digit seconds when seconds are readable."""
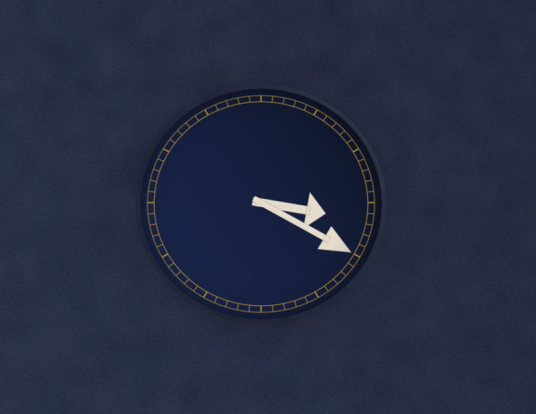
3,20
